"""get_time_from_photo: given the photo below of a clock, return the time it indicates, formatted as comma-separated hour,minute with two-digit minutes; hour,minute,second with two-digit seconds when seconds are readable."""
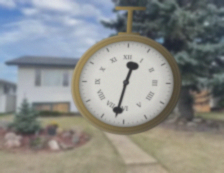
12,32
